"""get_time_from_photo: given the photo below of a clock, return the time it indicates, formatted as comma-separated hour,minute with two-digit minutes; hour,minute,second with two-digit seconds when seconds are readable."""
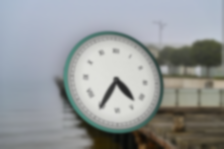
4,35
